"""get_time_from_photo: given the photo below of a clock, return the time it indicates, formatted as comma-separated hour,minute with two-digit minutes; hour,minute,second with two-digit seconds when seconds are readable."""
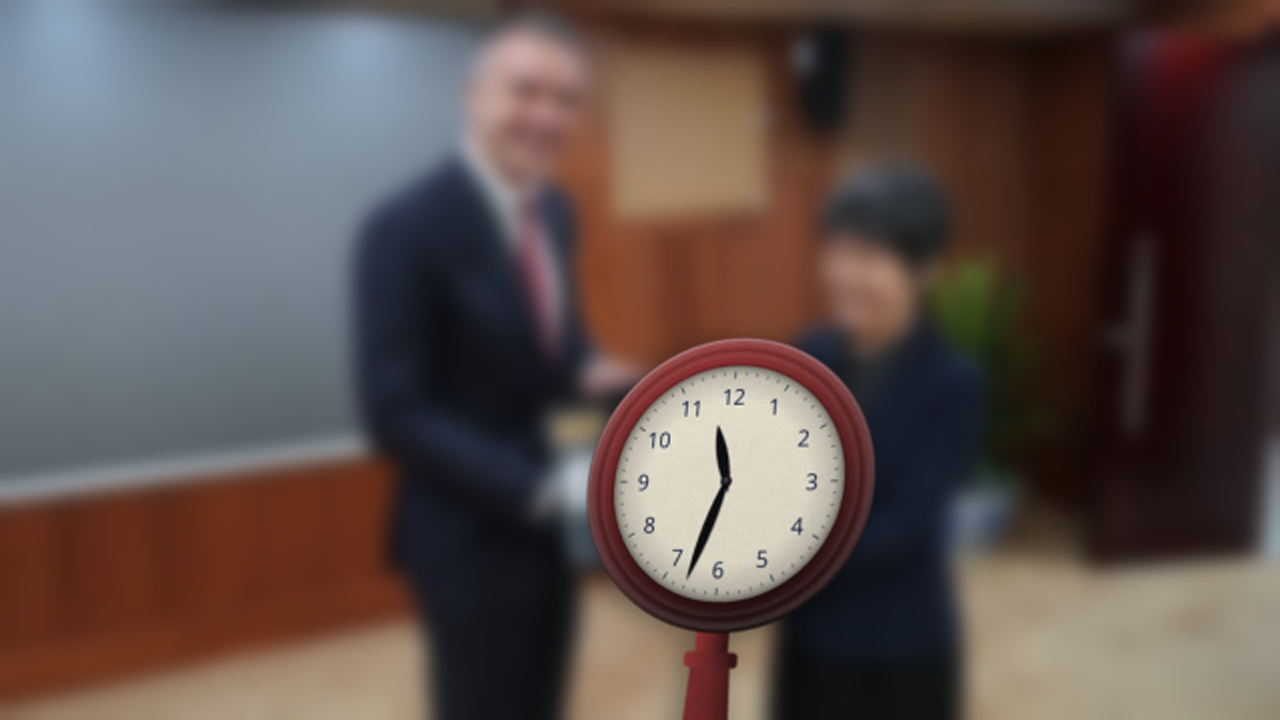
11,33
